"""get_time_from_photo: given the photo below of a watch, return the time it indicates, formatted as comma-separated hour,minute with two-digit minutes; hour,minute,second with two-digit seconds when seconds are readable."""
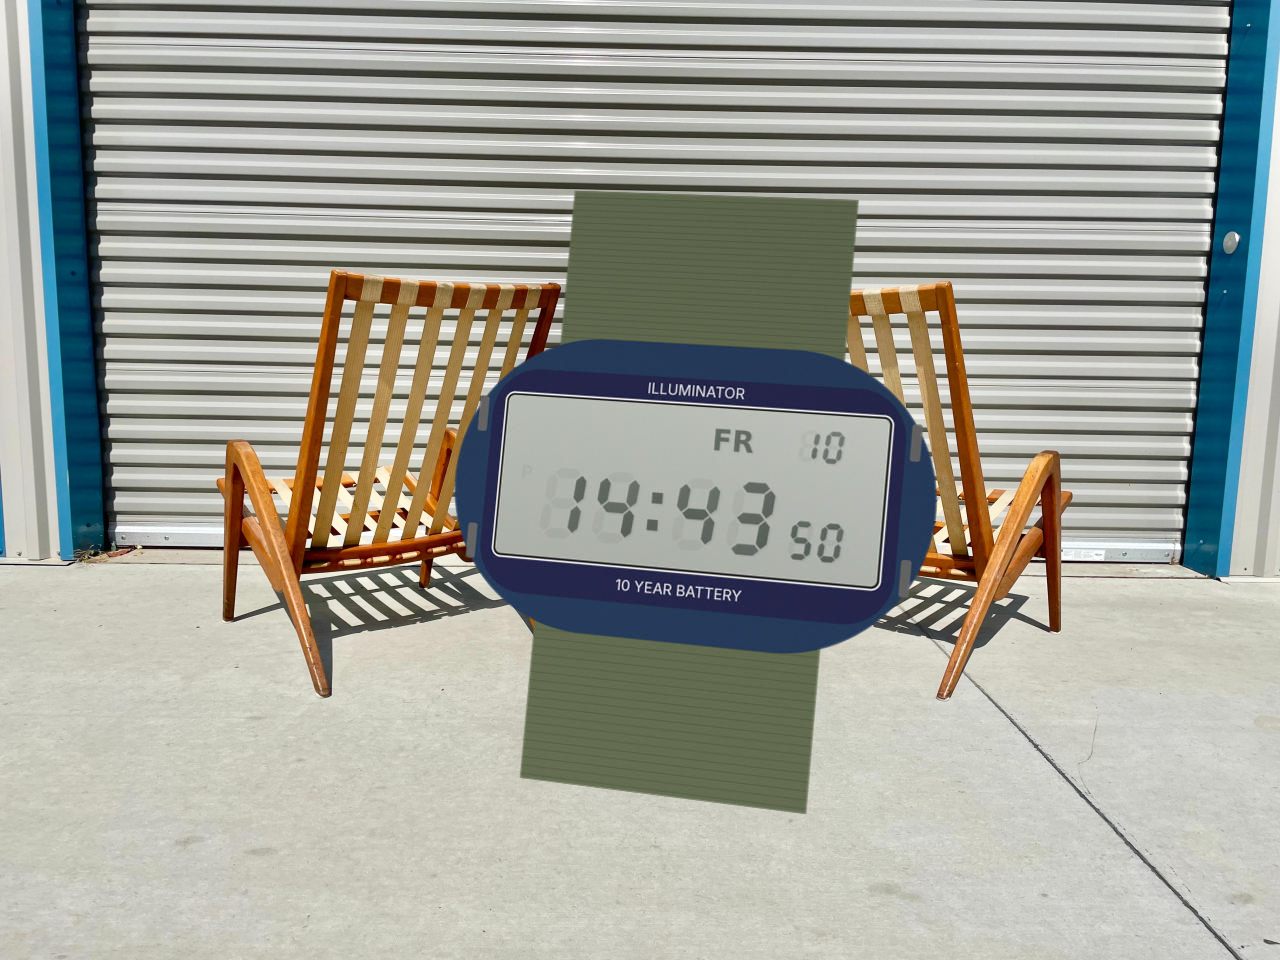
14,43,50
